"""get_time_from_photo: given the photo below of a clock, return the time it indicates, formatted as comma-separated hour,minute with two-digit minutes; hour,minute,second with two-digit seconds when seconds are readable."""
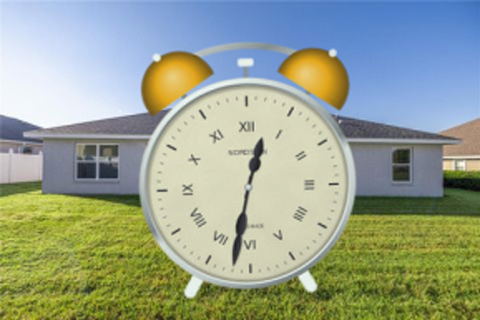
12,32
